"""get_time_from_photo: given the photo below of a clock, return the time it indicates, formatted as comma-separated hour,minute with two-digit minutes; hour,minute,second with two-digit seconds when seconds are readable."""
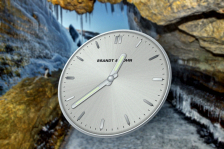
12,38
